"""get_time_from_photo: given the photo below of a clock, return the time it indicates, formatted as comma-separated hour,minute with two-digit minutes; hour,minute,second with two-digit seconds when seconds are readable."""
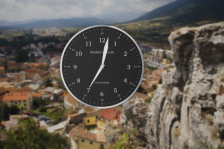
7,02
